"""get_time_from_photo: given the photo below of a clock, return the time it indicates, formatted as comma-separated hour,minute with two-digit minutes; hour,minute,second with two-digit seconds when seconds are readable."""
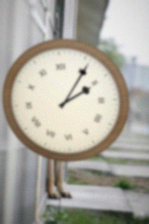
2,06
